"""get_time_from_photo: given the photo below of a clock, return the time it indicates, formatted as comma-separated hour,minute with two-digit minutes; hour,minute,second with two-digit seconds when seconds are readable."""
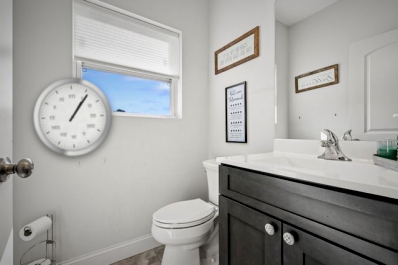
1,06
